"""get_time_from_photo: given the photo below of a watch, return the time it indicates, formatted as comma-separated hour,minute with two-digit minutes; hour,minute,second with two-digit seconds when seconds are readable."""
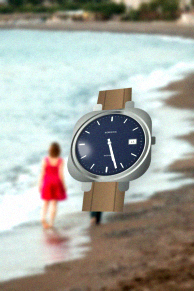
5,27
